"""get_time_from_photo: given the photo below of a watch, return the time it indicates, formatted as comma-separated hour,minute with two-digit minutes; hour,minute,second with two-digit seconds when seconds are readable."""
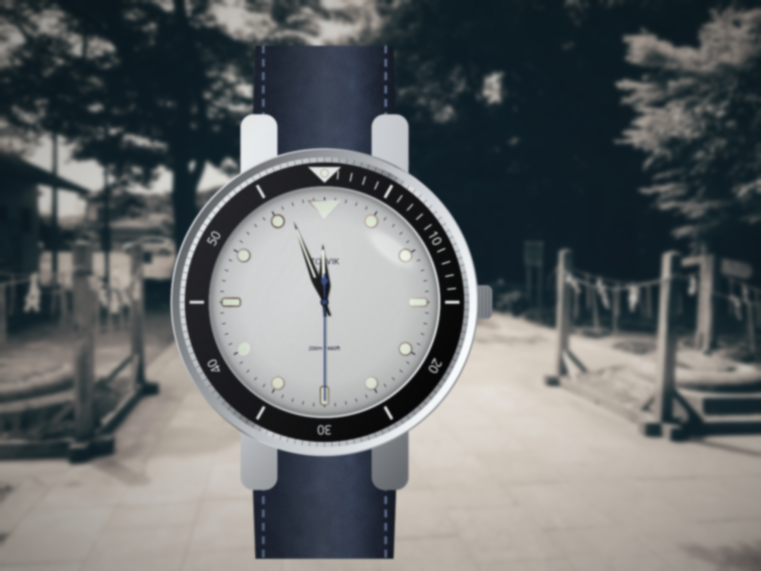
11,56,30
